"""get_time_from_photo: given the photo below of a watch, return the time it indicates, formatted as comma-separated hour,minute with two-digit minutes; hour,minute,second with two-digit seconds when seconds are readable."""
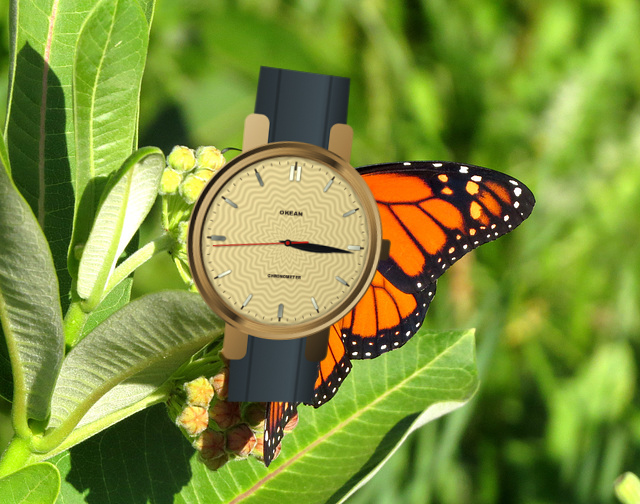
3,15,44
